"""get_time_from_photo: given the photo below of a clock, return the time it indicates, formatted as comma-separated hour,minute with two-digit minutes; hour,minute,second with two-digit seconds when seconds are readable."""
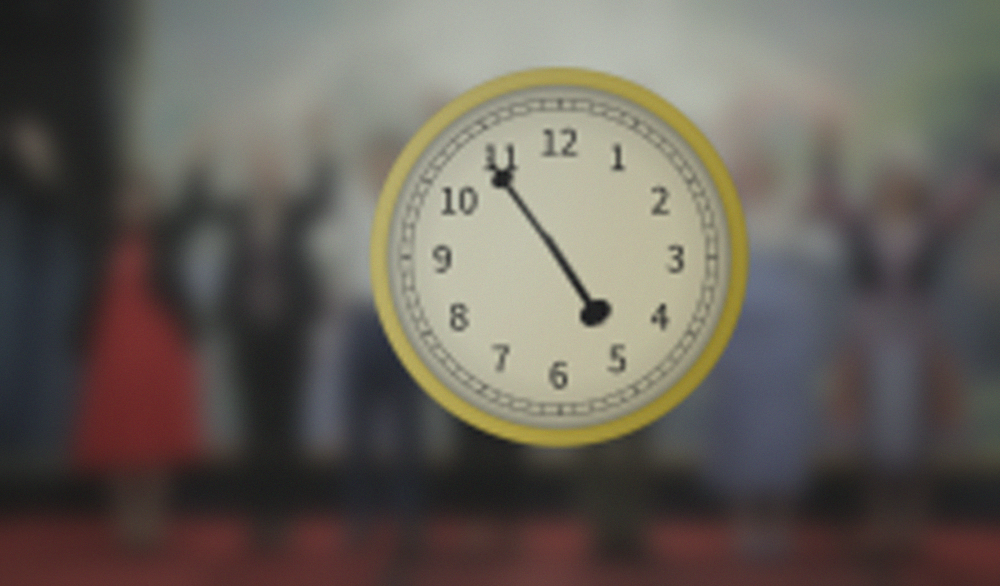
4,54
